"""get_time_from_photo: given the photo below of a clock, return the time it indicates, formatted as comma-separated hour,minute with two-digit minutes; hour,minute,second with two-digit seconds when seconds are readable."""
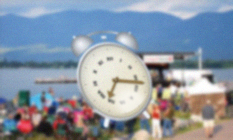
7,17
